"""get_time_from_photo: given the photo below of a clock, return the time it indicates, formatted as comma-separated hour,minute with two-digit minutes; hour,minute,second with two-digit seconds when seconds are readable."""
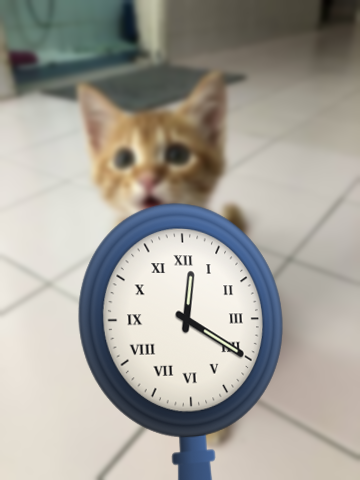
12,20
